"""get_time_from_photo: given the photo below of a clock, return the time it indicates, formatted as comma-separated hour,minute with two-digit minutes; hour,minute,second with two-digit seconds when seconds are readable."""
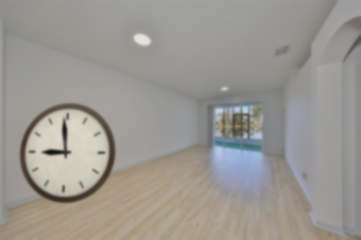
8,59
